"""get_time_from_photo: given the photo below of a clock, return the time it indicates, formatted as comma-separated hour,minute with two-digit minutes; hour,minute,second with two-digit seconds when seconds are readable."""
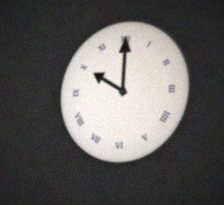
10,00
